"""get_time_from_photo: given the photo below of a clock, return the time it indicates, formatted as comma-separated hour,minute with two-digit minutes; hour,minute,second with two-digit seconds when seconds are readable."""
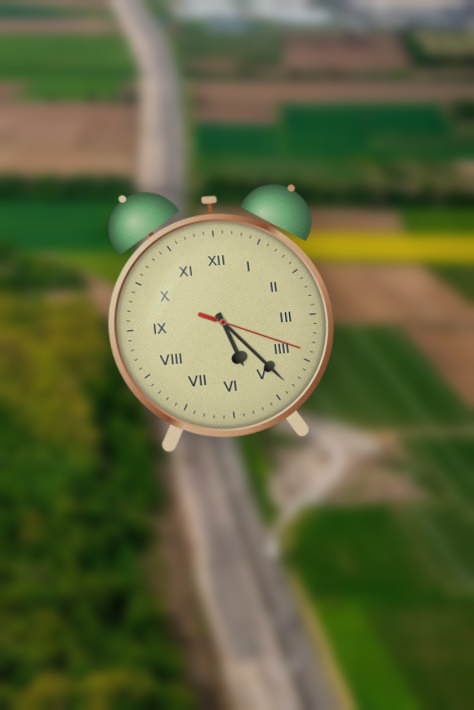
5,23,19
